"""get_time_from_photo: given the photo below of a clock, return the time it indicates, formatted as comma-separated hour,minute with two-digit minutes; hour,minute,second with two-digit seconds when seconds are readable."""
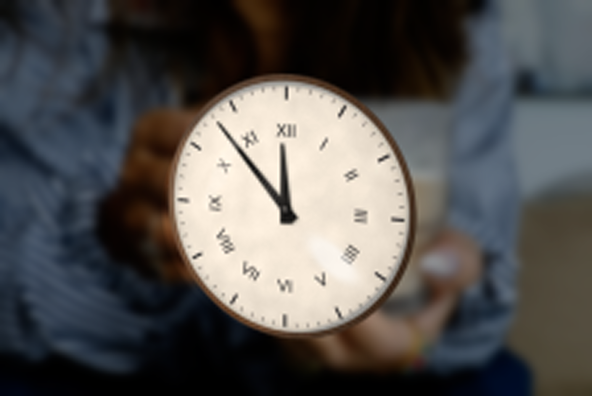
11,53
